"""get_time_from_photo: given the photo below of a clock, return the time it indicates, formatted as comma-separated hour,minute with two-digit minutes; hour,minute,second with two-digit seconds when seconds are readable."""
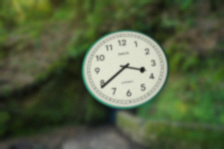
3,39
